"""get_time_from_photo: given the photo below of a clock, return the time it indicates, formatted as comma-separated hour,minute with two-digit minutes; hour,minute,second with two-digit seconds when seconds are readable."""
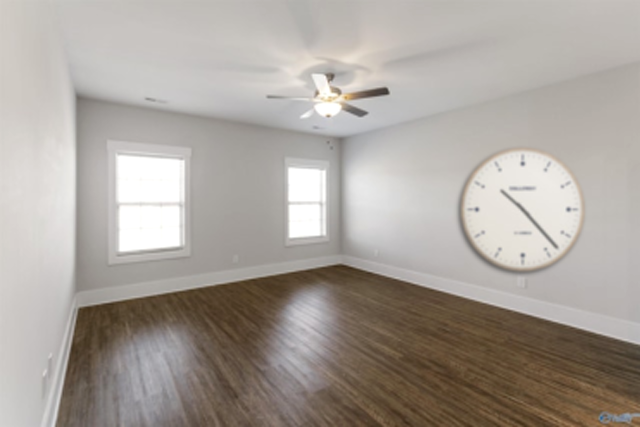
10,23
